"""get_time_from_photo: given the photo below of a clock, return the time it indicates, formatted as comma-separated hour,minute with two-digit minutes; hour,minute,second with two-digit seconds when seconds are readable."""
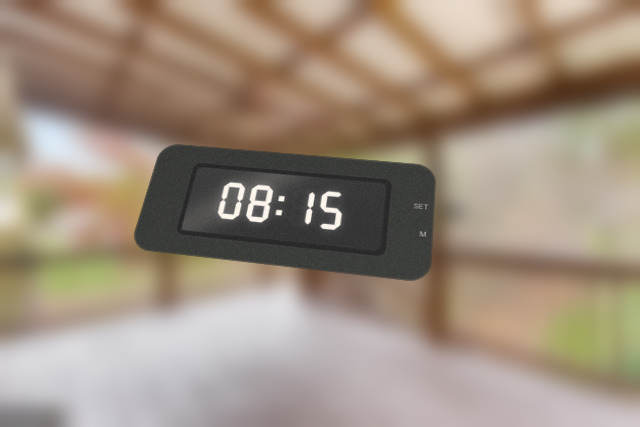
8,15
